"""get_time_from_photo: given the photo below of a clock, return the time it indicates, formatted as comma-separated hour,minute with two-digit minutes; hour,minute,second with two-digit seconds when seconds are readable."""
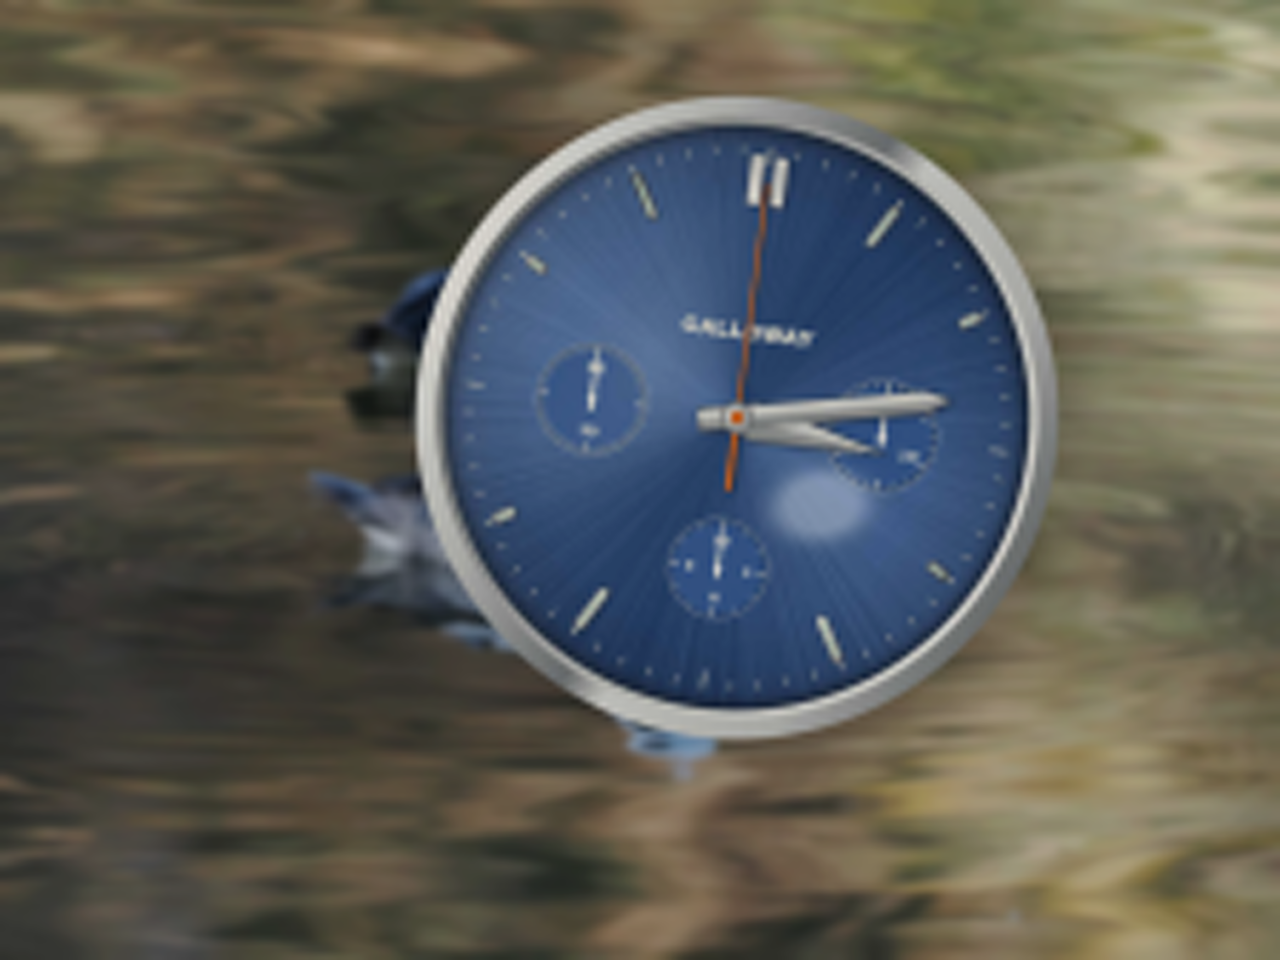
3,13
